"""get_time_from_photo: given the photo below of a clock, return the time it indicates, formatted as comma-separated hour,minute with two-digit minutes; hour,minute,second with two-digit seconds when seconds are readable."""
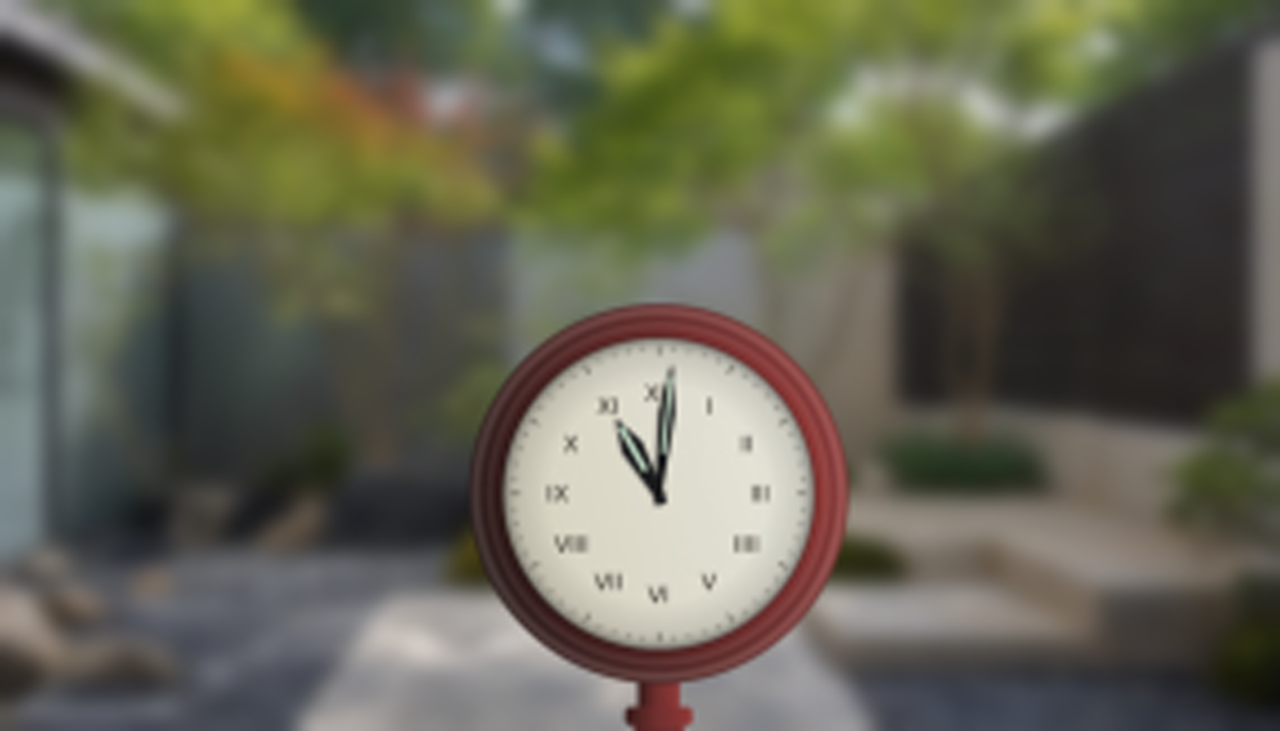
11,01
